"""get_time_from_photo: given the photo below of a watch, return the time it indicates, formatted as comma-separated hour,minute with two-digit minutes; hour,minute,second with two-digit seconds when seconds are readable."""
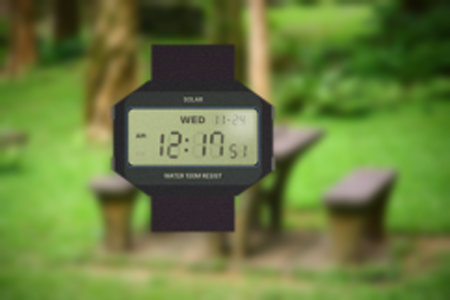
12,17,51
